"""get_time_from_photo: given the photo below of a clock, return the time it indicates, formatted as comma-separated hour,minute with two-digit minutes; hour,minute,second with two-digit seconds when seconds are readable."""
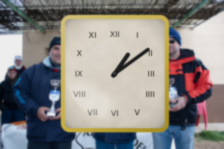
1,09
